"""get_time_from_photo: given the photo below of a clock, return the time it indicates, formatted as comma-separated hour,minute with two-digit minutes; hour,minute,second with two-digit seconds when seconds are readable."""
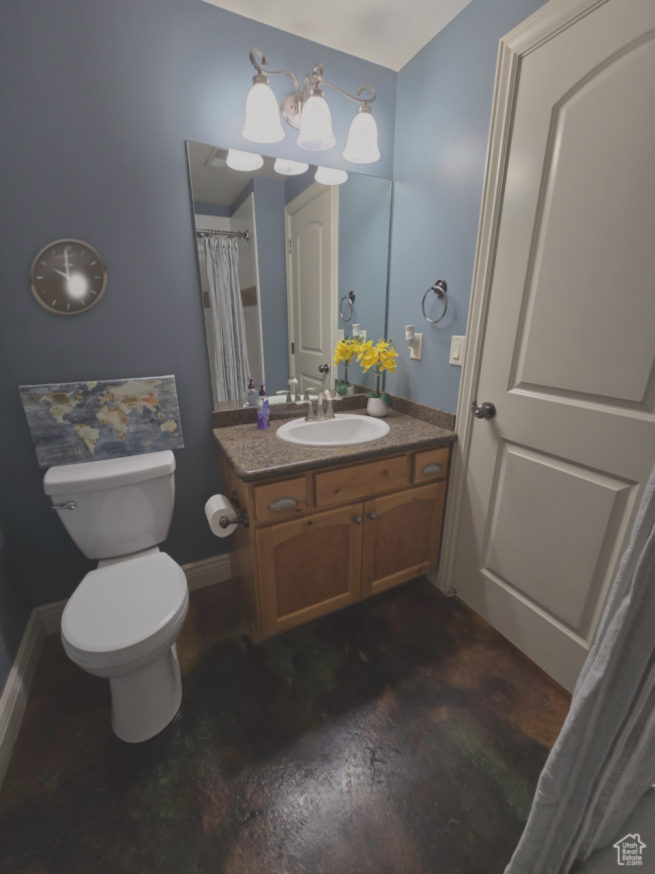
9,59
